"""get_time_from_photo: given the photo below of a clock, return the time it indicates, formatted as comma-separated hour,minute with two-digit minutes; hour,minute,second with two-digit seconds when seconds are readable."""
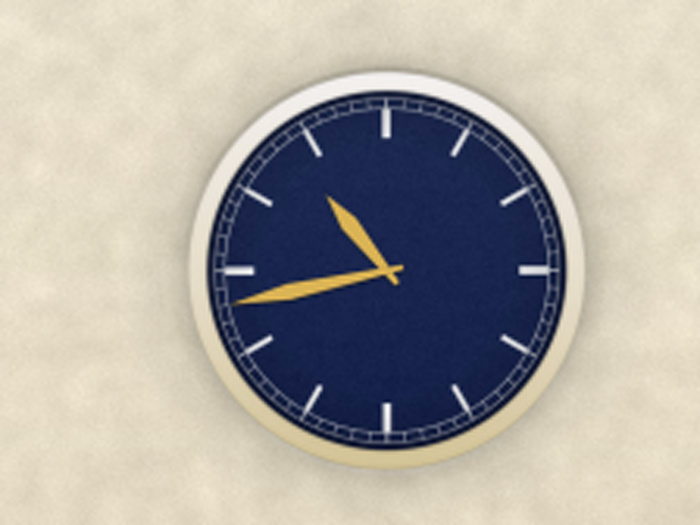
10,43
